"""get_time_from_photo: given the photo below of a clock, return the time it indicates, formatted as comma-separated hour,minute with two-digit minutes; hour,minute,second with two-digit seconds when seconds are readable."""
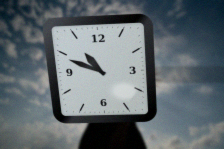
10,49
